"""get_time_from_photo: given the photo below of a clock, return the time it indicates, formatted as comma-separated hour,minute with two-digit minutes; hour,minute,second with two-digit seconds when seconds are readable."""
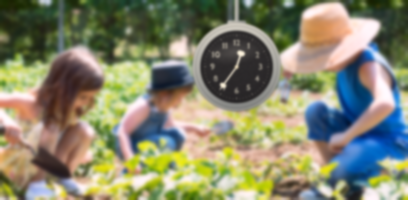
12,36
